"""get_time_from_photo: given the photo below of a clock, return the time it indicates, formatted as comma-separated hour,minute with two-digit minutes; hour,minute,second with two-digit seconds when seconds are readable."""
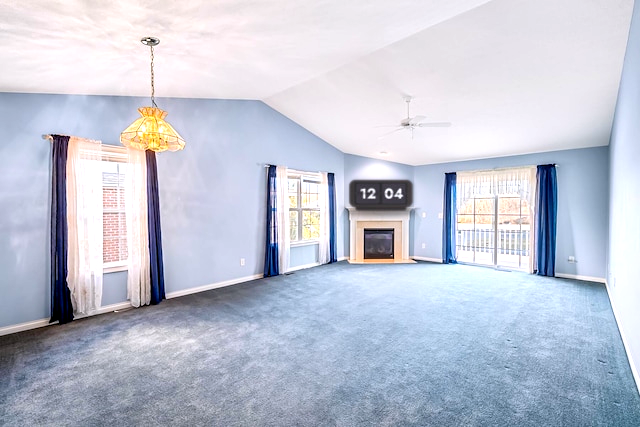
12,04
